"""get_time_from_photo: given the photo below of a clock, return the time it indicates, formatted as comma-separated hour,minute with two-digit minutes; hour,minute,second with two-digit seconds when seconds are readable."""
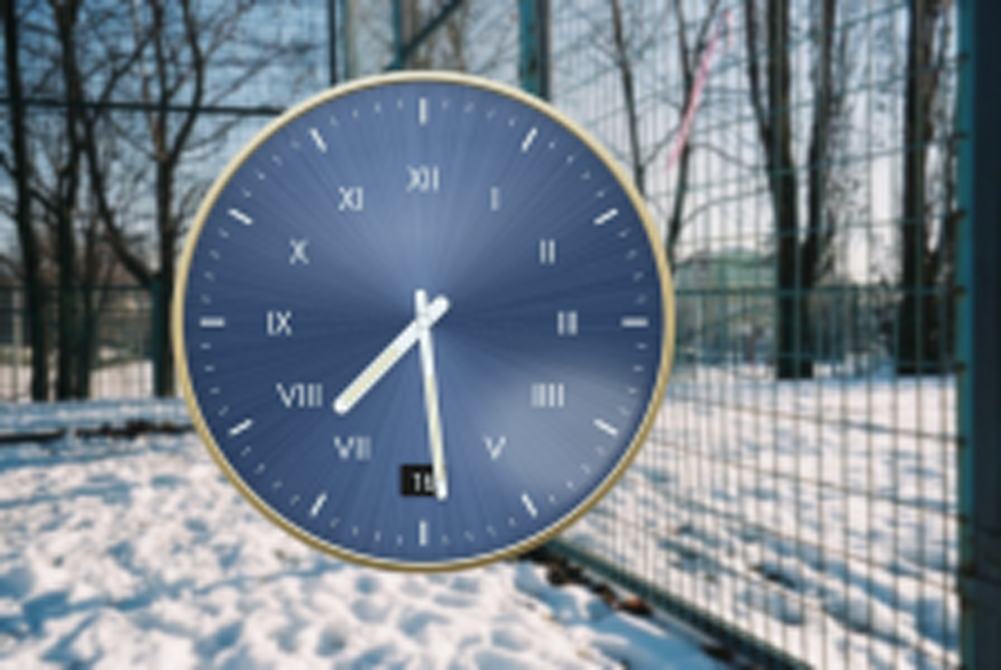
7,29
